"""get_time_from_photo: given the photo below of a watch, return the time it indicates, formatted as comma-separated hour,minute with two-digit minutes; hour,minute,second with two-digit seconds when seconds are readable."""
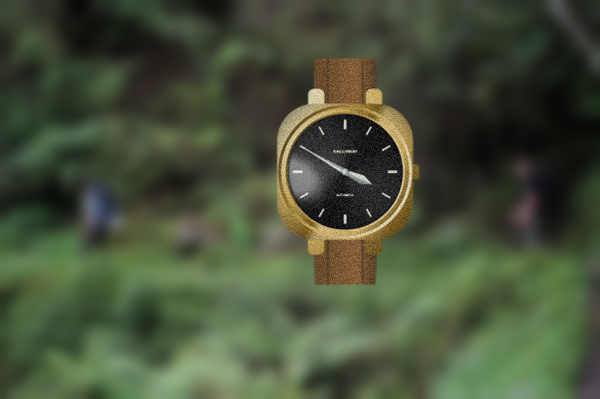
3,50
